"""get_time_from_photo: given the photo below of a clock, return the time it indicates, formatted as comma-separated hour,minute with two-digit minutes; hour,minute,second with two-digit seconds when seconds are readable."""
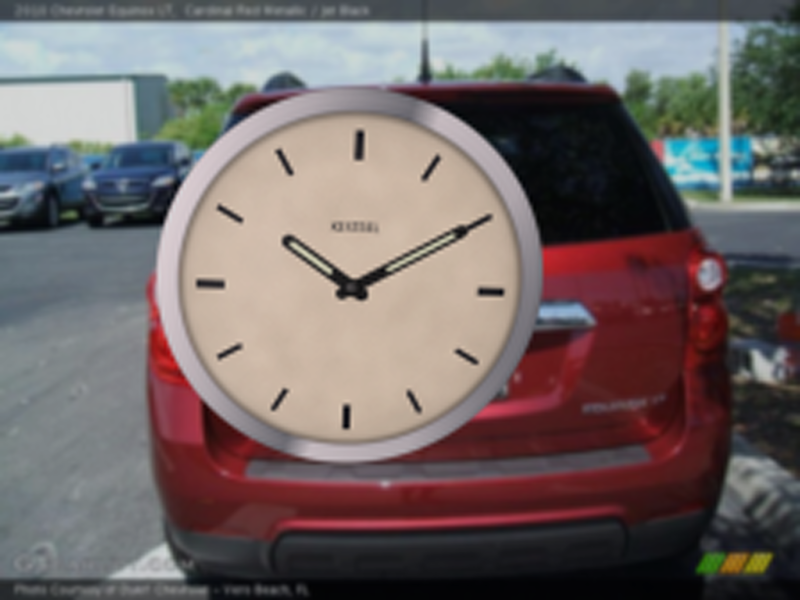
10,10
